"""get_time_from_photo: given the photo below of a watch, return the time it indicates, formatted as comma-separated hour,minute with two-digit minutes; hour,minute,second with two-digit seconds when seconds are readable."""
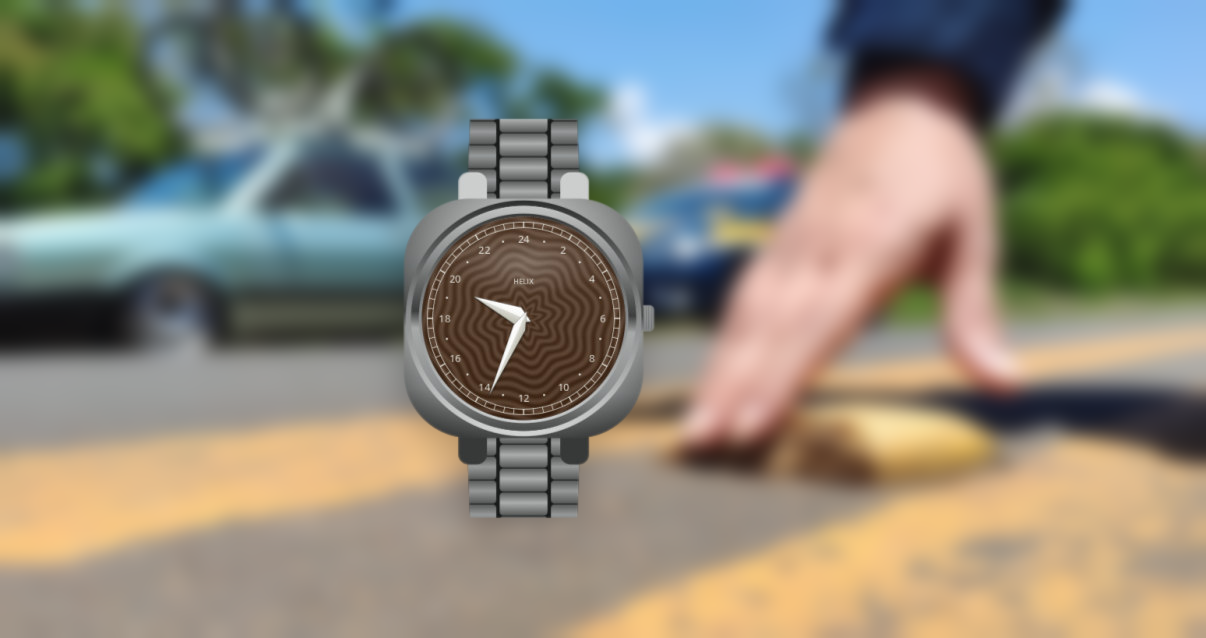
19,34
